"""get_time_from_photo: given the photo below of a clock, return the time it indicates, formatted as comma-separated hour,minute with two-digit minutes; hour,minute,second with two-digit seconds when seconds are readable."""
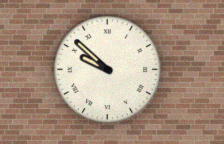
9,52
